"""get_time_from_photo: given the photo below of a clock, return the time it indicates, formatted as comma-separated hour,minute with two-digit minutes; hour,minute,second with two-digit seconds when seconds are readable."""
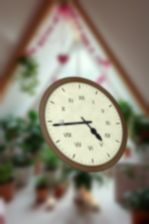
4,44
